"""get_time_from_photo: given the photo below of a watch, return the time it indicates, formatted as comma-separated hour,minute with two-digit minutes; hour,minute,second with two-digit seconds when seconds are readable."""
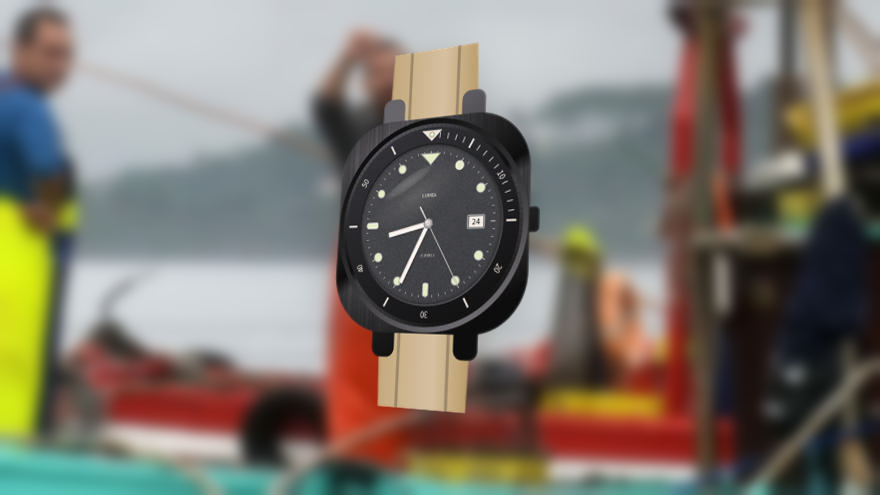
8,34,25
